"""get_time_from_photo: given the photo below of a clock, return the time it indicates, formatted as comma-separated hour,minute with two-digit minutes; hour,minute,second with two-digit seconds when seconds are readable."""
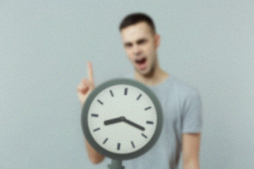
8,18
